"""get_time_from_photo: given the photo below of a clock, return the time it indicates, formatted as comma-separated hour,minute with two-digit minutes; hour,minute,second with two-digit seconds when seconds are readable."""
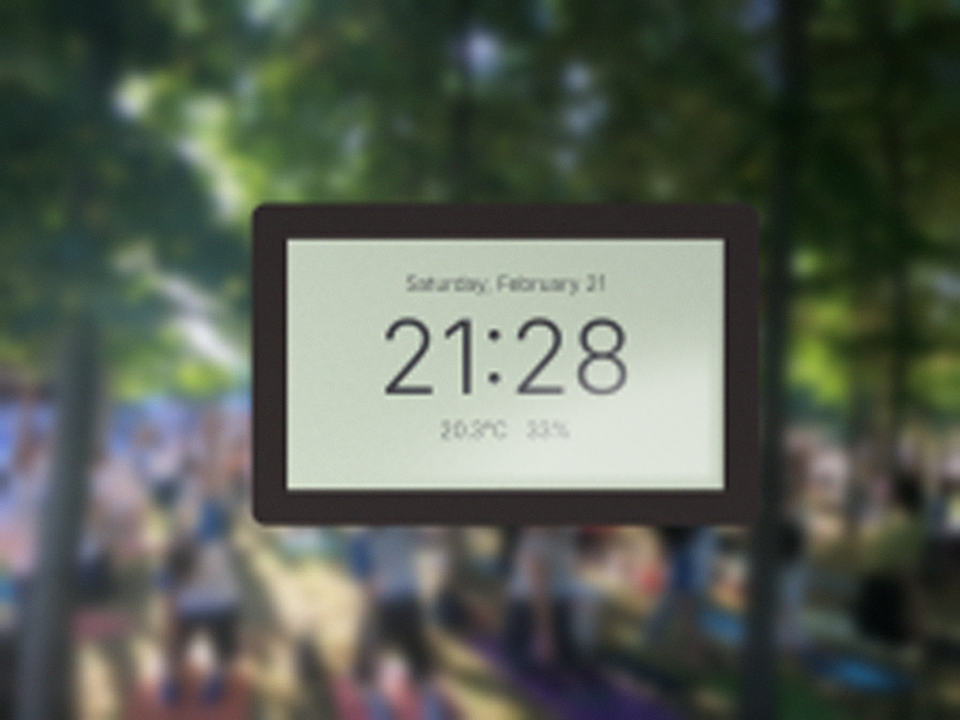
21,28
